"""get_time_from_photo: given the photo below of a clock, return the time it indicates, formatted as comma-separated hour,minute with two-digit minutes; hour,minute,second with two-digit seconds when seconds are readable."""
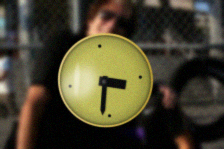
3,32
